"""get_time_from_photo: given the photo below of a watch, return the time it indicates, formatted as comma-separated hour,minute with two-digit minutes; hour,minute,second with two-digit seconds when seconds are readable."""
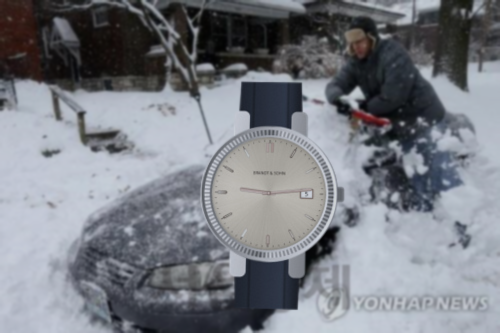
9,14
